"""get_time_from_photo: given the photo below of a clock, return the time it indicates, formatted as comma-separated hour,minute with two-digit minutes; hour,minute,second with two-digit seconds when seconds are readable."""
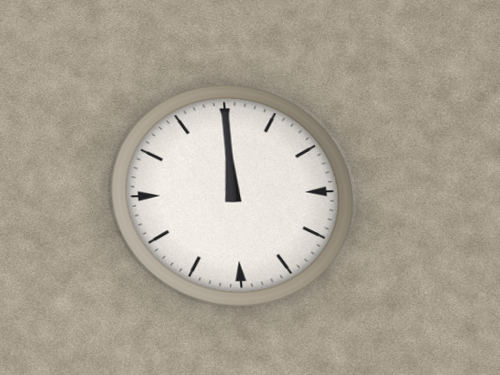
12,00
